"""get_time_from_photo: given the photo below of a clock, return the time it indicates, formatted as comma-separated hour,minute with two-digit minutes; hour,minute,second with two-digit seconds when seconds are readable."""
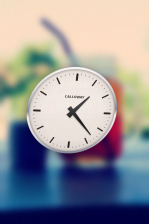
1,23
